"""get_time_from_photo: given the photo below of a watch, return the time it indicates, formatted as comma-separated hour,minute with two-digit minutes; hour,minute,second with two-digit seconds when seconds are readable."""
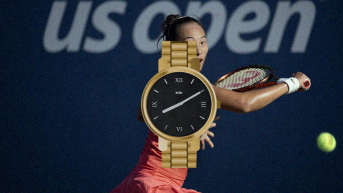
8,10
